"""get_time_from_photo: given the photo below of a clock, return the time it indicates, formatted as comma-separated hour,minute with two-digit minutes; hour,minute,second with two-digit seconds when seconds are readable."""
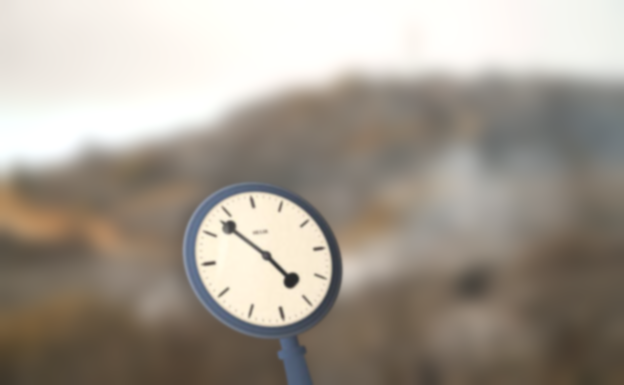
4,53
